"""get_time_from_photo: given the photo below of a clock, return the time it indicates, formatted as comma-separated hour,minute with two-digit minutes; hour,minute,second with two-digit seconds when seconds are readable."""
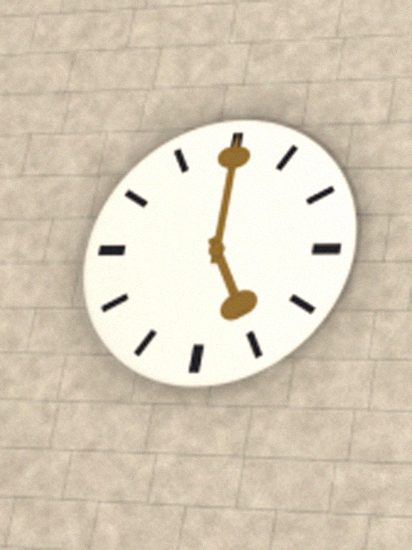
5,00
